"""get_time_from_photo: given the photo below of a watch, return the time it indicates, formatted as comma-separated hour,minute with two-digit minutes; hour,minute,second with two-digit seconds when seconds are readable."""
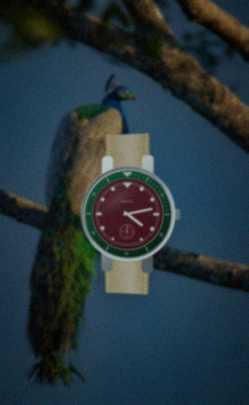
4,13
